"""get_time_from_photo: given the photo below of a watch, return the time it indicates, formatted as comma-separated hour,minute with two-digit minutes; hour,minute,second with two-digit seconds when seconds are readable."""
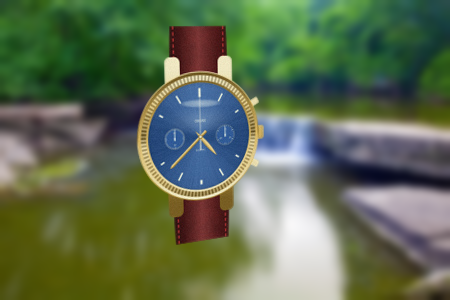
4,38
